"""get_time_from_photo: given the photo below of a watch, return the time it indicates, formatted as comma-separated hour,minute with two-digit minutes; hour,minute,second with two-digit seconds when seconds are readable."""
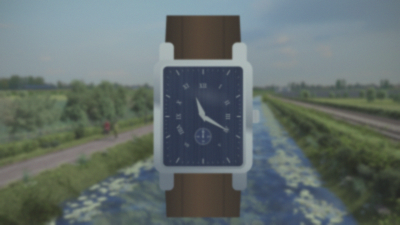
11,20
